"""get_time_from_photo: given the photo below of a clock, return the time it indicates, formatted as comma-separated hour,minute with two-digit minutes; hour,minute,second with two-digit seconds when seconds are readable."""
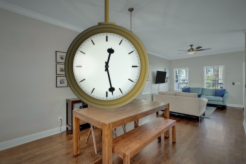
12,28
